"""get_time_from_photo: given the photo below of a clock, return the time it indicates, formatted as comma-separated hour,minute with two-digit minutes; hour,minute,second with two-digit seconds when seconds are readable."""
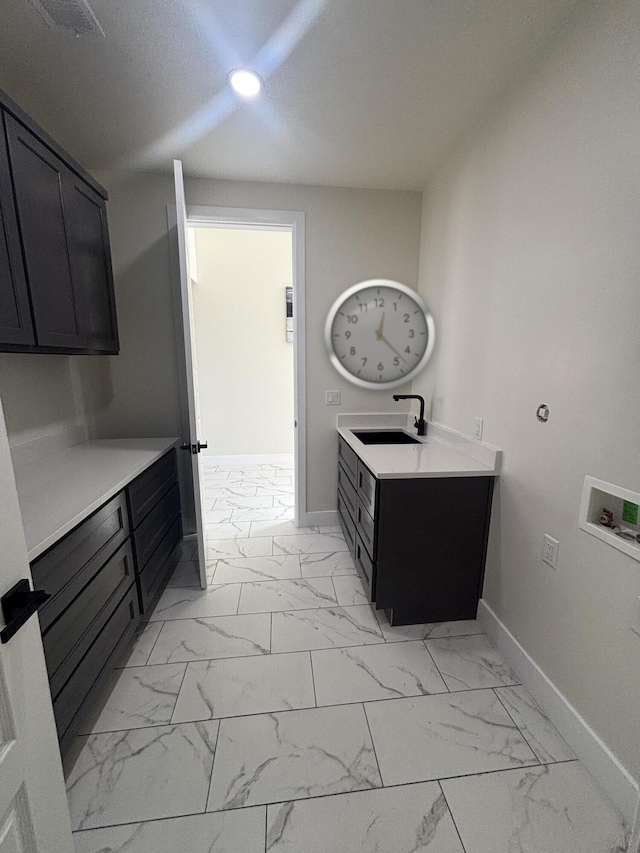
12,23
